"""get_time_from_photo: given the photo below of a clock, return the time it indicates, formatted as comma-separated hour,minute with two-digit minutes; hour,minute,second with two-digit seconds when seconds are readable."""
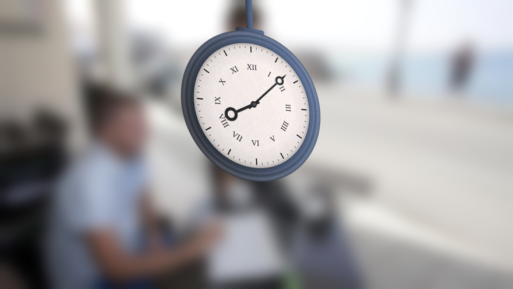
8,08
